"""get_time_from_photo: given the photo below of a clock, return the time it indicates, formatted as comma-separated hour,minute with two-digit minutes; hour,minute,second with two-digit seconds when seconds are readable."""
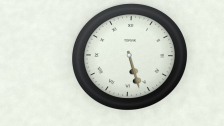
5,27
